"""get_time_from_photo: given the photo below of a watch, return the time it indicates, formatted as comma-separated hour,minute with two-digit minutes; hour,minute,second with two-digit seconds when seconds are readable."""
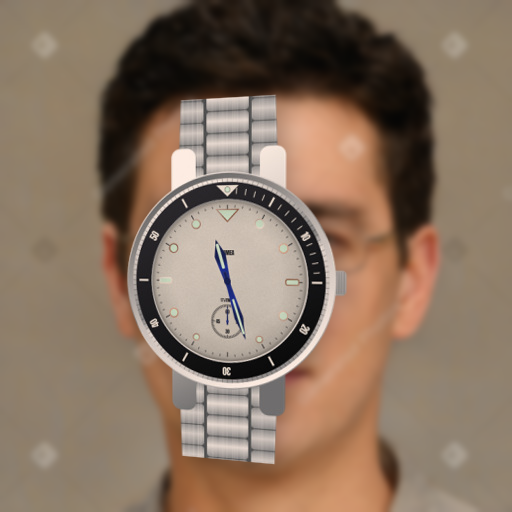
11,27
